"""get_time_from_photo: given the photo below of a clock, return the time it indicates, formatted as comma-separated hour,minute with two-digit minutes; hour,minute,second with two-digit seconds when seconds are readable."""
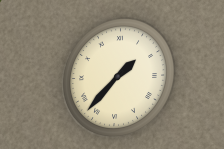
1,37
